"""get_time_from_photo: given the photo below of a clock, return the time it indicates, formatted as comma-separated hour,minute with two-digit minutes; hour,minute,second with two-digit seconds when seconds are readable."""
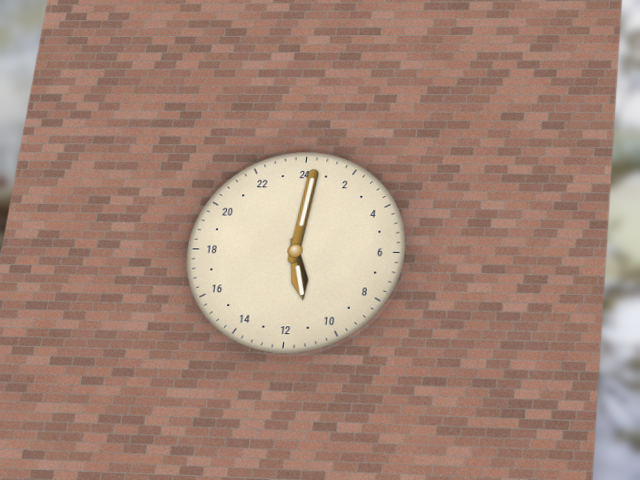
11,01
